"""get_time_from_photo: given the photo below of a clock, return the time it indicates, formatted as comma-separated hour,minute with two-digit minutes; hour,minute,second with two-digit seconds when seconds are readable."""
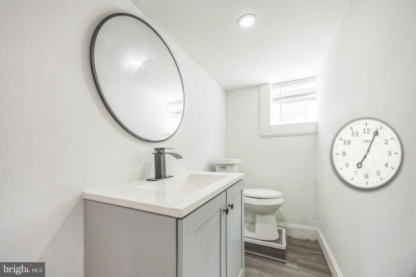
7,04
